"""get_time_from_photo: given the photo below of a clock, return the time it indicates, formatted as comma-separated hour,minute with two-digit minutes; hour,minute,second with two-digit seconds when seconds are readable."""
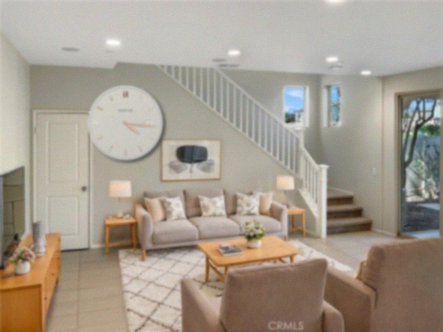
4,16
